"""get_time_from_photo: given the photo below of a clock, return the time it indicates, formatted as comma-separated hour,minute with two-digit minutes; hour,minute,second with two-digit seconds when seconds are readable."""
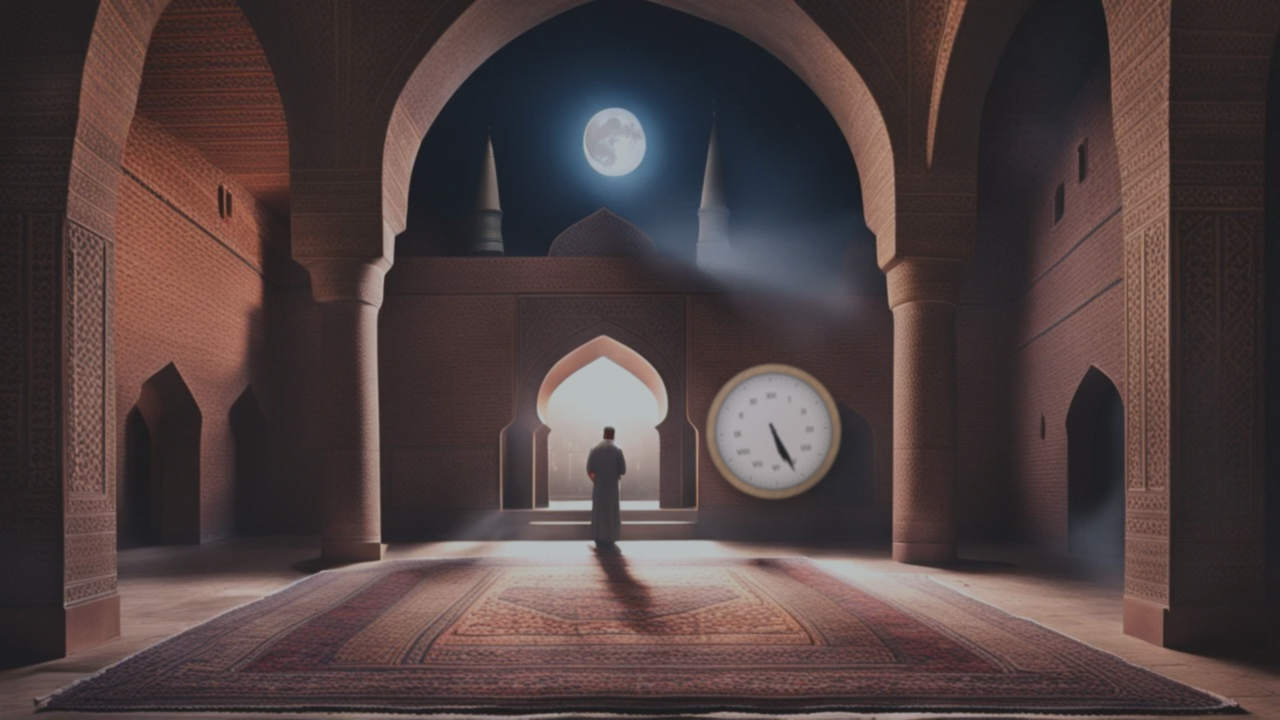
5,26
